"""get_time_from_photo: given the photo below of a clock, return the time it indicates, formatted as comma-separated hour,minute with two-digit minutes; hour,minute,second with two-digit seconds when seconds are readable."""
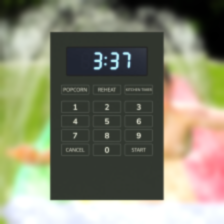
3,37
